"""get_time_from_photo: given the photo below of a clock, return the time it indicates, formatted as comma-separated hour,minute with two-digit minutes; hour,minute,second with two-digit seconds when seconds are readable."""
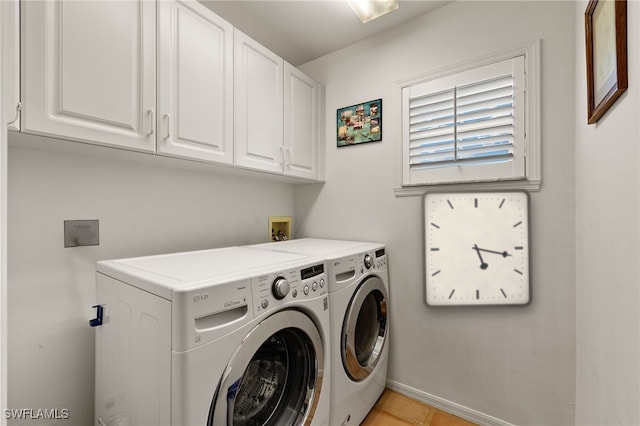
5,17
